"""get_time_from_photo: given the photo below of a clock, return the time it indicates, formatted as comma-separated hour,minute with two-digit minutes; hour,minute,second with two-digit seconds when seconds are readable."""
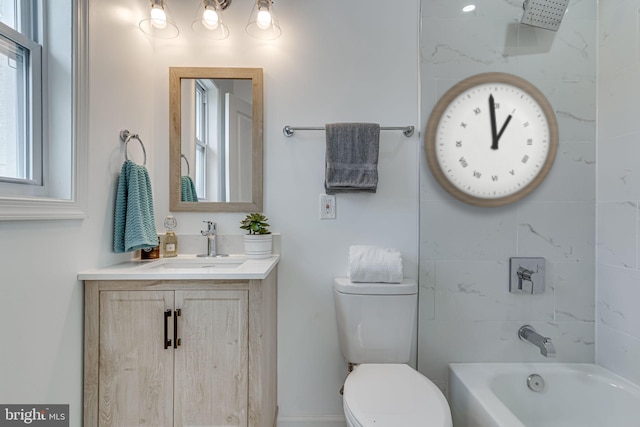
12,59
